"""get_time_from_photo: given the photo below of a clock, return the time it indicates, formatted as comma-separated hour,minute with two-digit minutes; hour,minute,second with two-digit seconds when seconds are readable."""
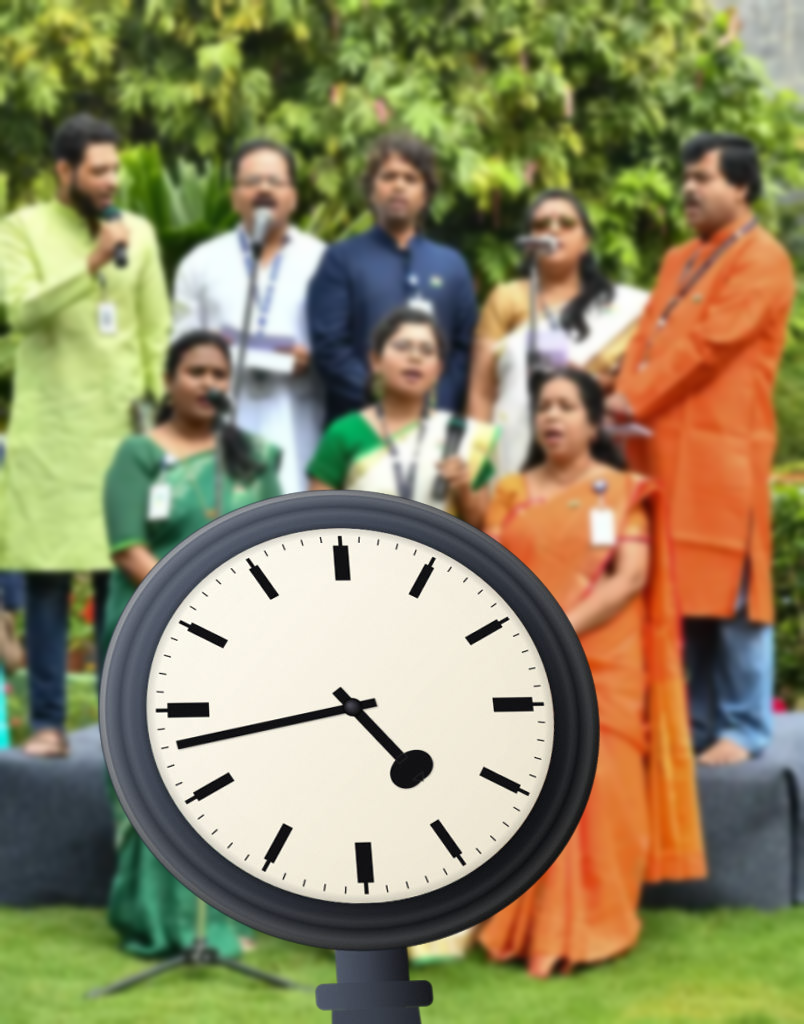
4,43
